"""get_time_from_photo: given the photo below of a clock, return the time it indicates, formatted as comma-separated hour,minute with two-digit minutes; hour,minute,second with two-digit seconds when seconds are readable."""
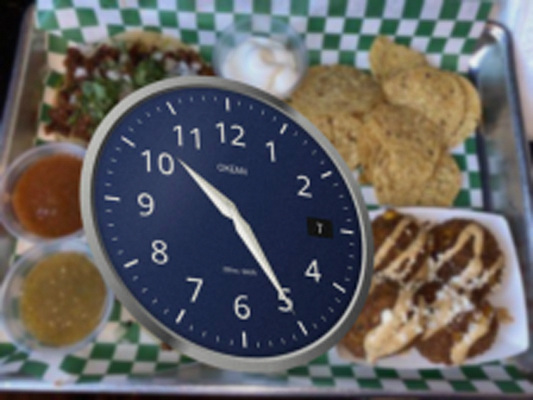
10,25
